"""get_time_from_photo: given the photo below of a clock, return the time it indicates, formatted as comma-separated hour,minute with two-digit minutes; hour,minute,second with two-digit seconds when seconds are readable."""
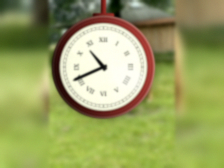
10,41
